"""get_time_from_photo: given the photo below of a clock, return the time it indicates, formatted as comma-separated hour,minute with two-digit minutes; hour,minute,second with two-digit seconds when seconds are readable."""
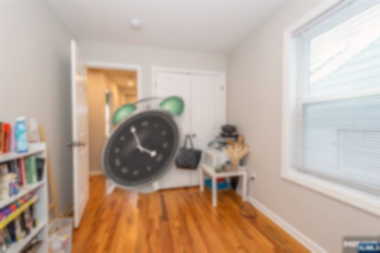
3,55
